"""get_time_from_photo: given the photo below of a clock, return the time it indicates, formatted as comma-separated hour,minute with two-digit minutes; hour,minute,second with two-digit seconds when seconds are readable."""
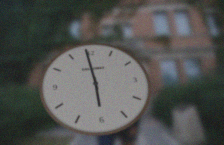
5,59
